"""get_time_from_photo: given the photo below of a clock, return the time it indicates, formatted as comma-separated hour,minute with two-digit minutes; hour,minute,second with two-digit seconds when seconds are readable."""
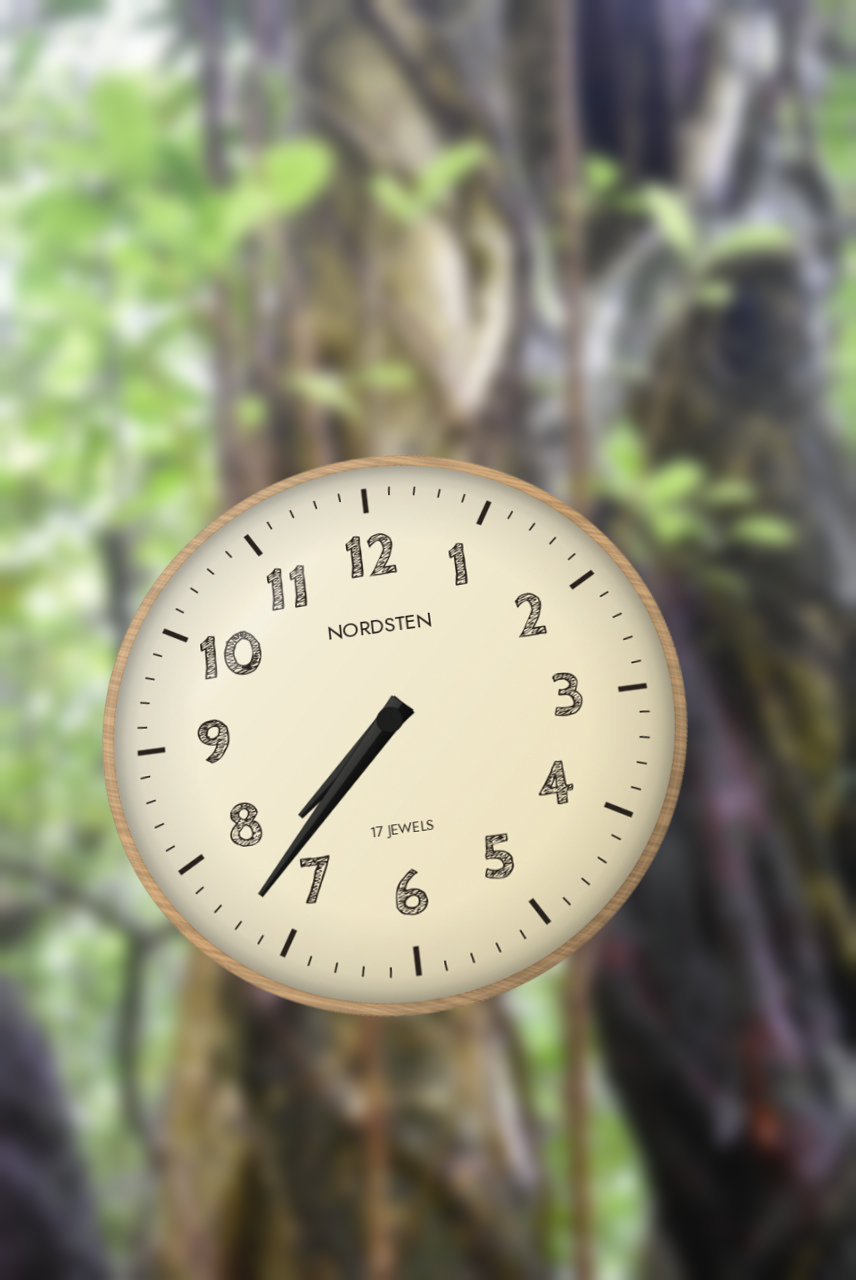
7,37
